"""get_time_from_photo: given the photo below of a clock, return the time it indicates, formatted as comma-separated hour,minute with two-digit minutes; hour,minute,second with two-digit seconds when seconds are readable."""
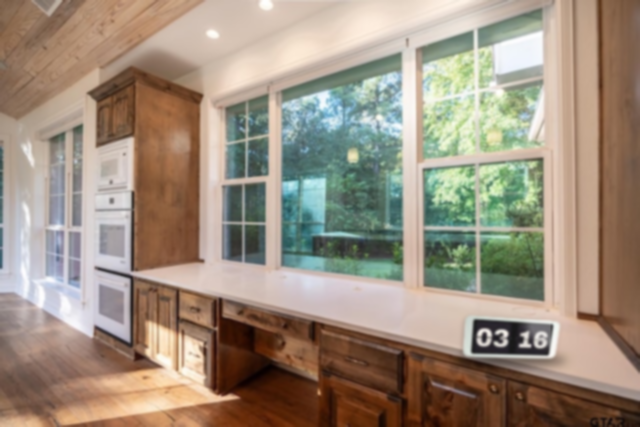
3,16
